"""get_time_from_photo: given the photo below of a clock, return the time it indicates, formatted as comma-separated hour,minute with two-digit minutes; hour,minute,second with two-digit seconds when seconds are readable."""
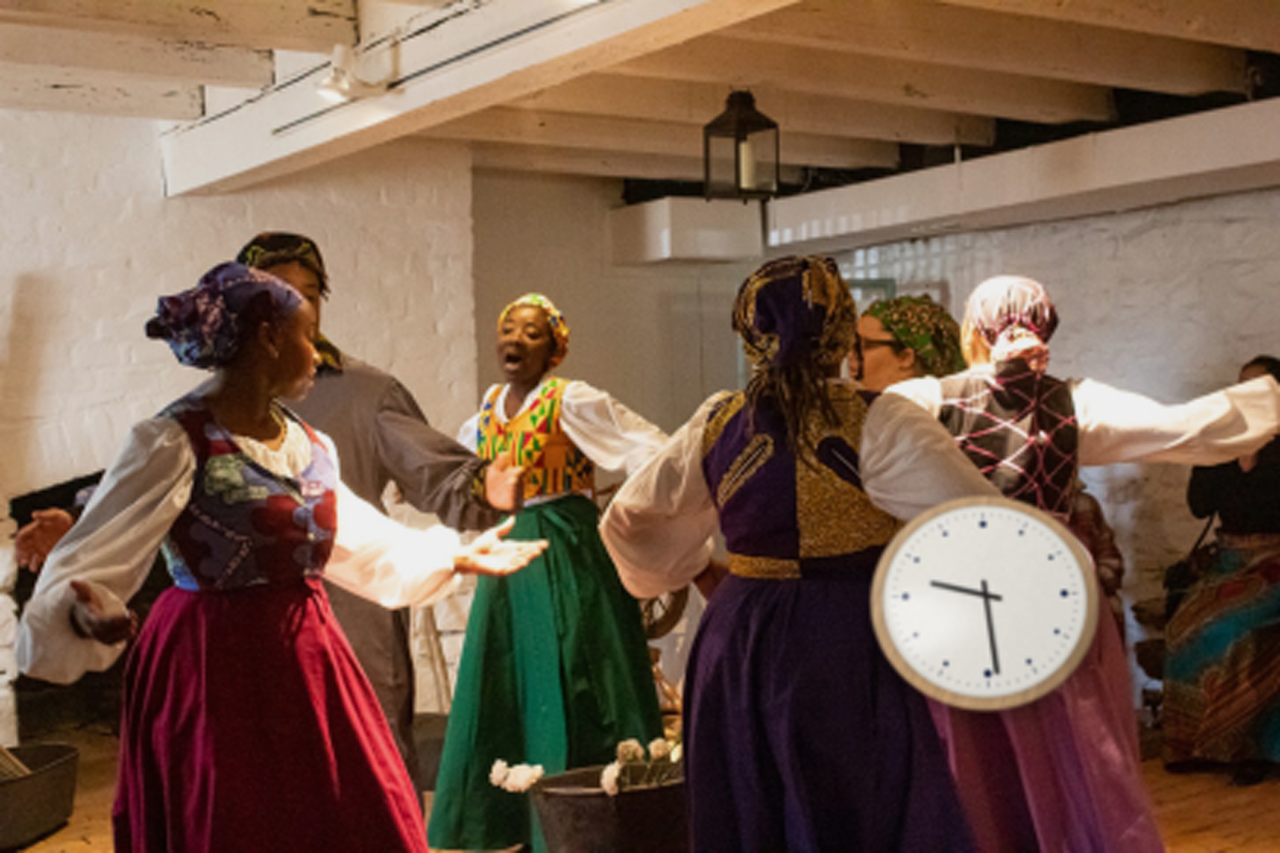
9,29
